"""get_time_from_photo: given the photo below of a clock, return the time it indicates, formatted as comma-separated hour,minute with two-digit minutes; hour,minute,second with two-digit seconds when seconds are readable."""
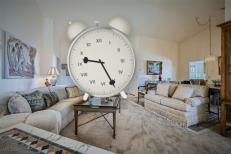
9,26
